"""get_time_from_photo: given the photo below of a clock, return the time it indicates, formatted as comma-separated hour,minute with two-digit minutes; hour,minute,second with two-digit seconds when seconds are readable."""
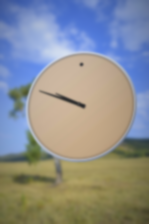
9,48
